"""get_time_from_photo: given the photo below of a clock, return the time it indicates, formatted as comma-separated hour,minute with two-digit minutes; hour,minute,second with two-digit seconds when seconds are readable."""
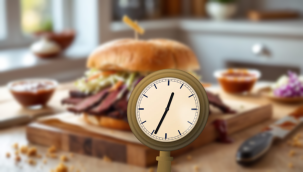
12,34
